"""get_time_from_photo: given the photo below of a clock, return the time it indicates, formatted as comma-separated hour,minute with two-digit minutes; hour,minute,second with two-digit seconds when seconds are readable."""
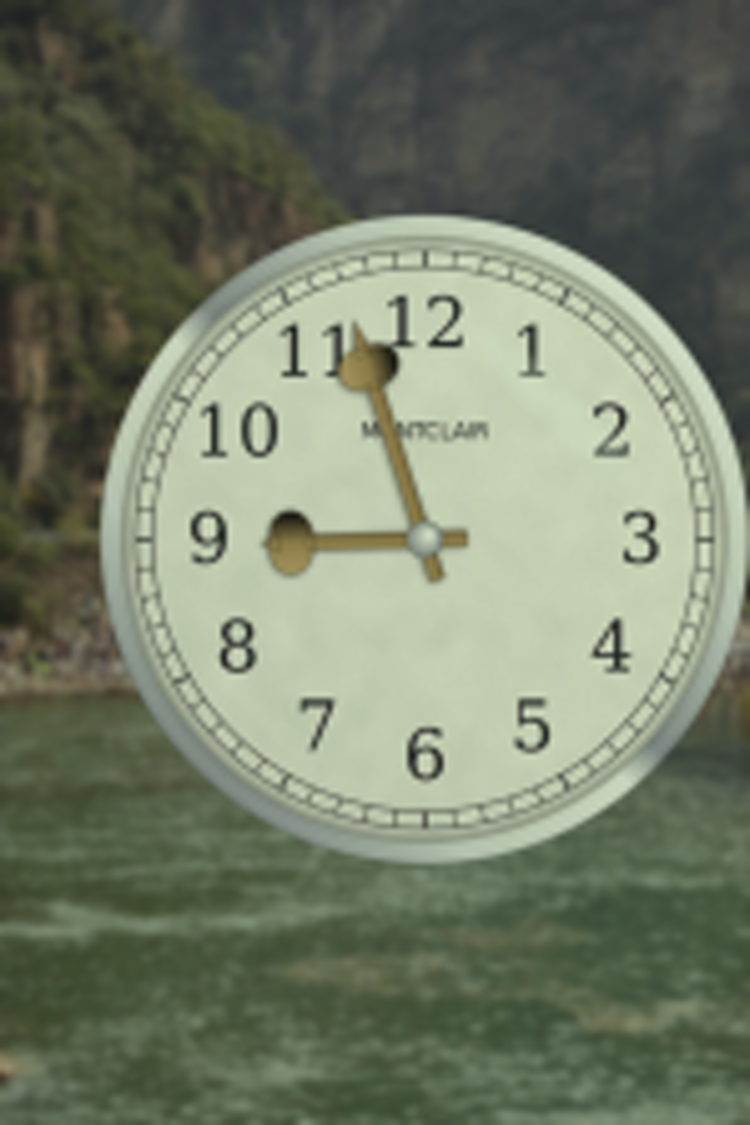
8,57
